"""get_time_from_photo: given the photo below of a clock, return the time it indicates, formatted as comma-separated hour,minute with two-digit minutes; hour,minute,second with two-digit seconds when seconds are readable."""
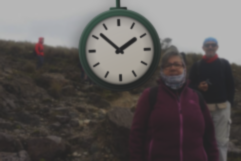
1,52
